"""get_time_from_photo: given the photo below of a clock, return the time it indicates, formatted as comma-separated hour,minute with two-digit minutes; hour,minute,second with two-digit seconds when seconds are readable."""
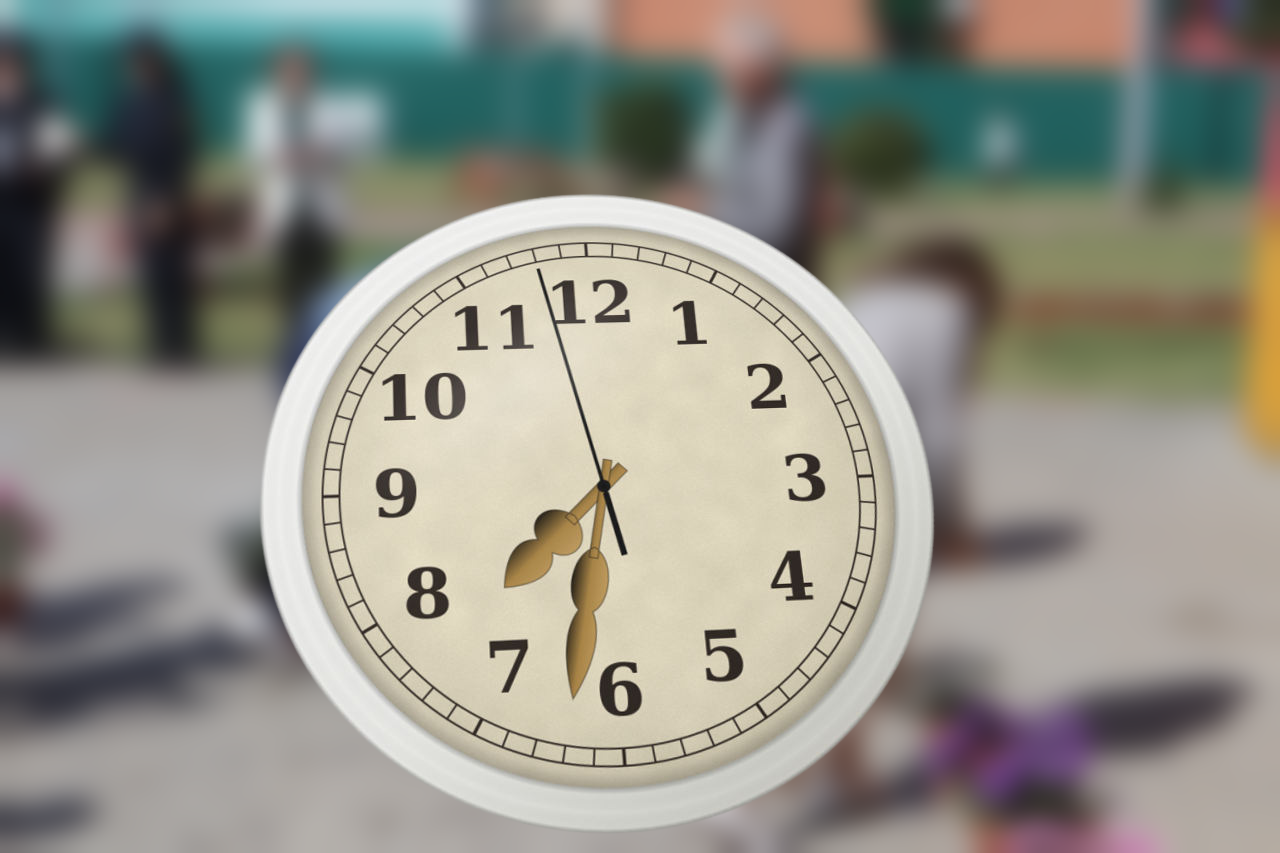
7,31,58
